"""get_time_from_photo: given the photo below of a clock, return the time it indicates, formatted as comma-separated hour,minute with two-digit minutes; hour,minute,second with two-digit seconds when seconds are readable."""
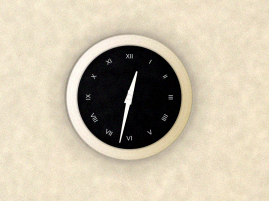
12,32
